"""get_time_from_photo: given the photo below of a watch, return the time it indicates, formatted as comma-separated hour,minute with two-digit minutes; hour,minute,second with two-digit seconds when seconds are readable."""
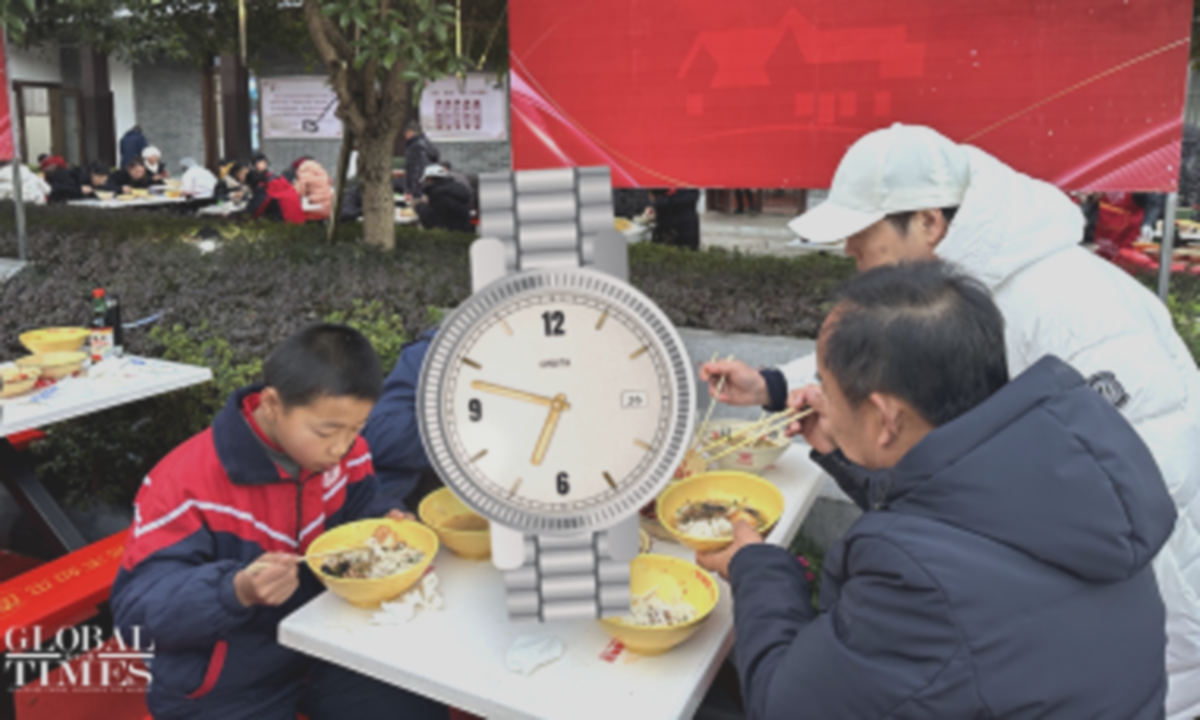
6,48
